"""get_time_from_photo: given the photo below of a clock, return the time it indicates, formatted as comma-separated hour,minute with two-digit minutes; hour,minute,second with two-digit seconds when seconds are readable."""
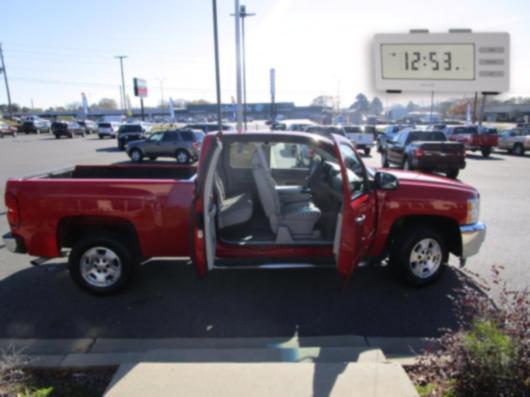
12,53
